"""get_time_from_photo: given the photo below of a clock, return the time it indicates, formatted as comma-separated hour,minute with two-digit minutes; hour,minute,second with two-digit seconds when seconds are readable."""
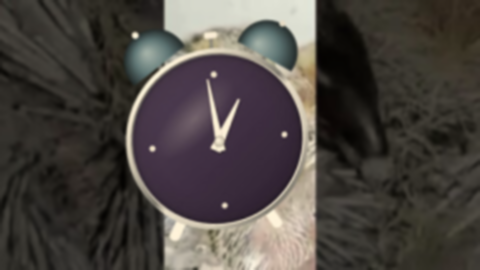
12,59
